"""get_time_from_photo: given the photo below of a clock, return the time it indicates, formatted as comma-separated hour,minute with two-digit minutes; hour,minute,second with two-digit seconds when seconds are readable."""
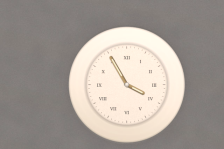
3,55
